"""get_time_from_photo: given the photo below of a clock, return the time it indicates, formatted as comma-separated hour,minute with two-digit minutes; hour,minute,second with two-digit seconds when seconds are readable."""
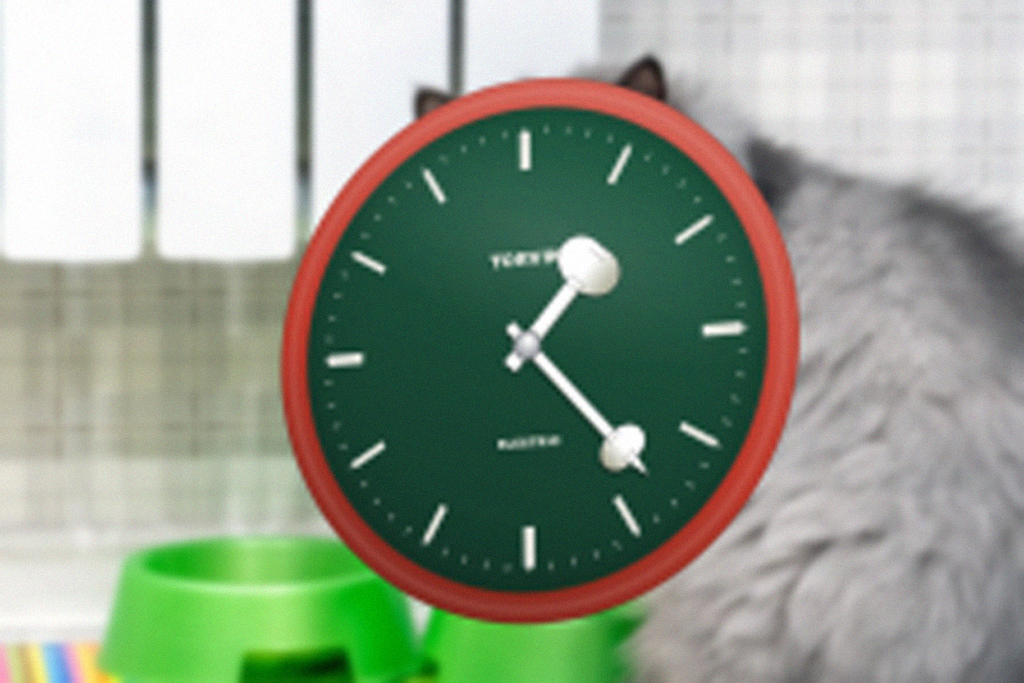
1,23
